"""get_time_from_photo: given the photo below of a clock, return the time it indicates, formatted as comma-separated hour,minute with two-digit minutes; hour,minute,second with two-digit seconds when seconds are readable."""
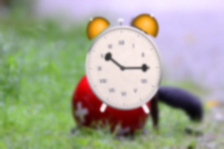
10,15
